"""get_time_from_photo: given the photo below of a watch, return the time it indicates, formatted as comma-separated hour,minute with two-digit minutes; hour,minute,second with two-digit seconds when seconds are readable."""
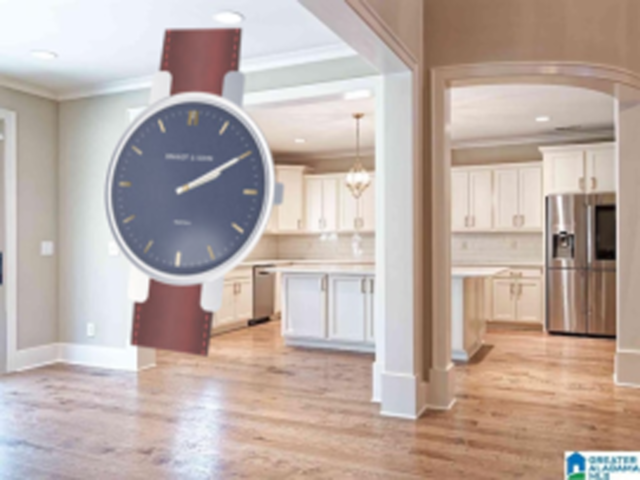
2,10
